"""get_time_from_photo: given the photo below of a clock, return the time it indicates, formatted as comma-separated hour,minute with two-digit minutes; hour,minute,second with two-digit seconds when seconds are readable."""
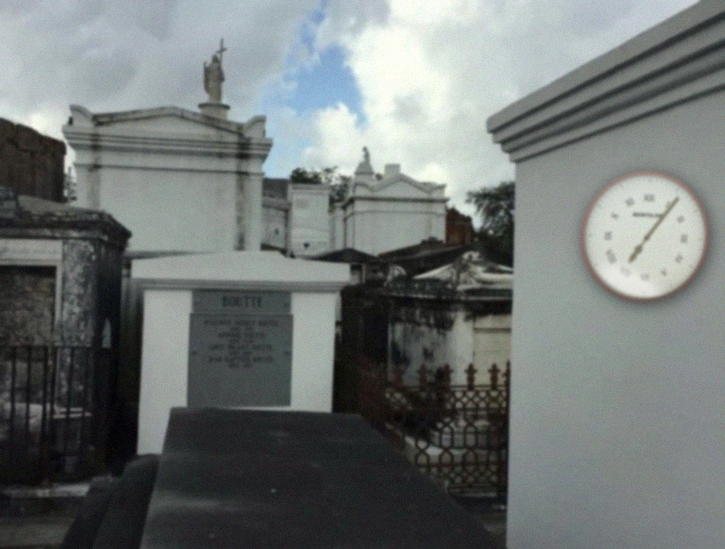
7,06
